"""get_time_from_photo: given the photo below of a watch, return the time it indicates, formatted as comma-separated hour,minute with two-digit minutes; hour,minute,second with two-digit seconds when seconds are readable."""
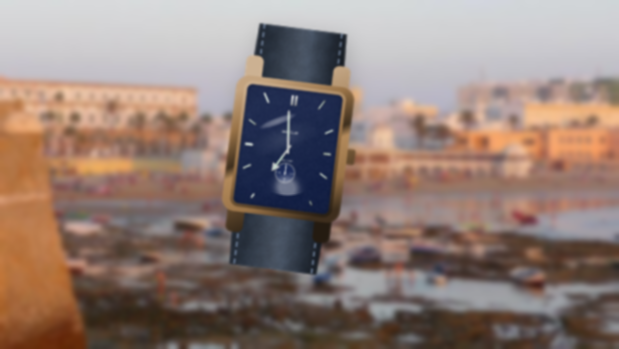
6,59
